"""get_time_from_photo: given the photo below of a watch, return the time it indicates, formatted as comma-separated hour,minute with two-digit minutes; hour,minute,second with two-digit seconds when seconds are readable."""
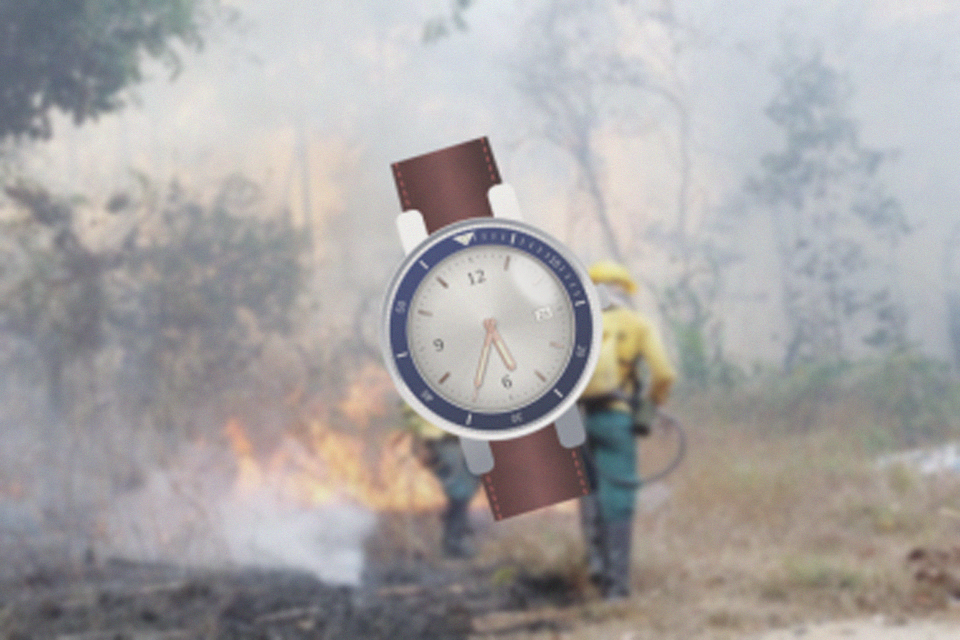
5,35
